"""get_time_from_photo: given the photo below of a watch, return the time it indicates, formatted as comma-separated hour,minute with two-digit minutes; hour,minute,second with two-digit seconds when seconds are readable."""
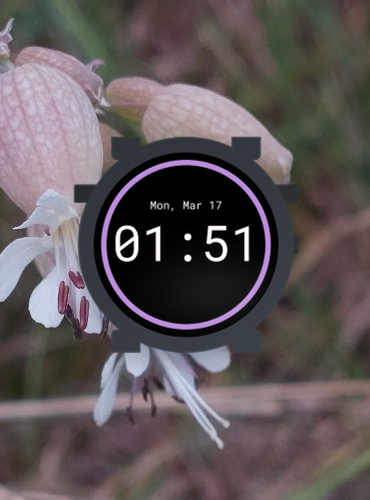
1,51
